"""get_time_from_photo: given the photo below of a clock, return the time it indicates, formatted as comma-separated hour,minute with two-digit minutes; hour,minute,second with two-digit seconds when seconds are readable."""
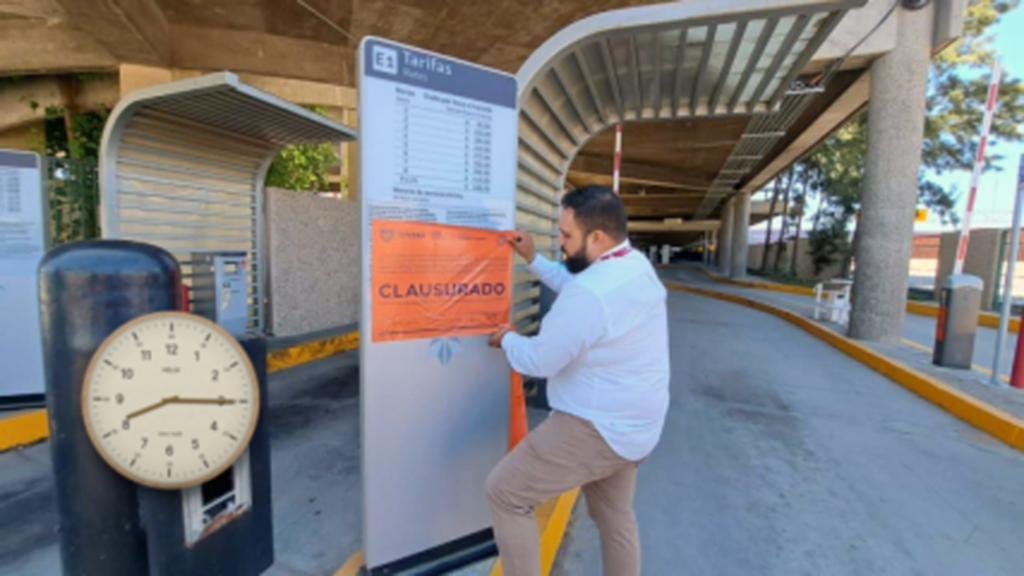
8,15
